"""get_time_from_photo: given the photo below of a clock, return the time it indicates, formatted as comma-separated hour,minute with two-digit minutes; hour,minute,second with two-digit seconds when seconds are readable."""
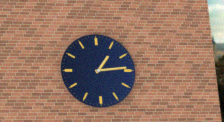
1,14
